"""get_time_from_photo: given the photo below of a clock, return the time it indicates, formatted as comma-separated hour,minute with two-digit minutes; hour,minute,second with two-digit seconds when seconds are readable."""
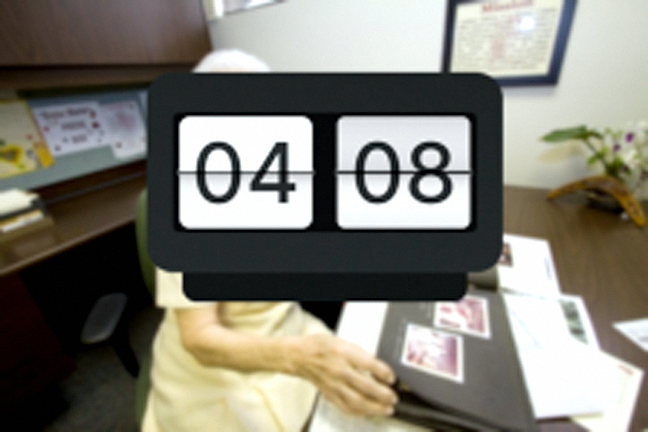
4,08
